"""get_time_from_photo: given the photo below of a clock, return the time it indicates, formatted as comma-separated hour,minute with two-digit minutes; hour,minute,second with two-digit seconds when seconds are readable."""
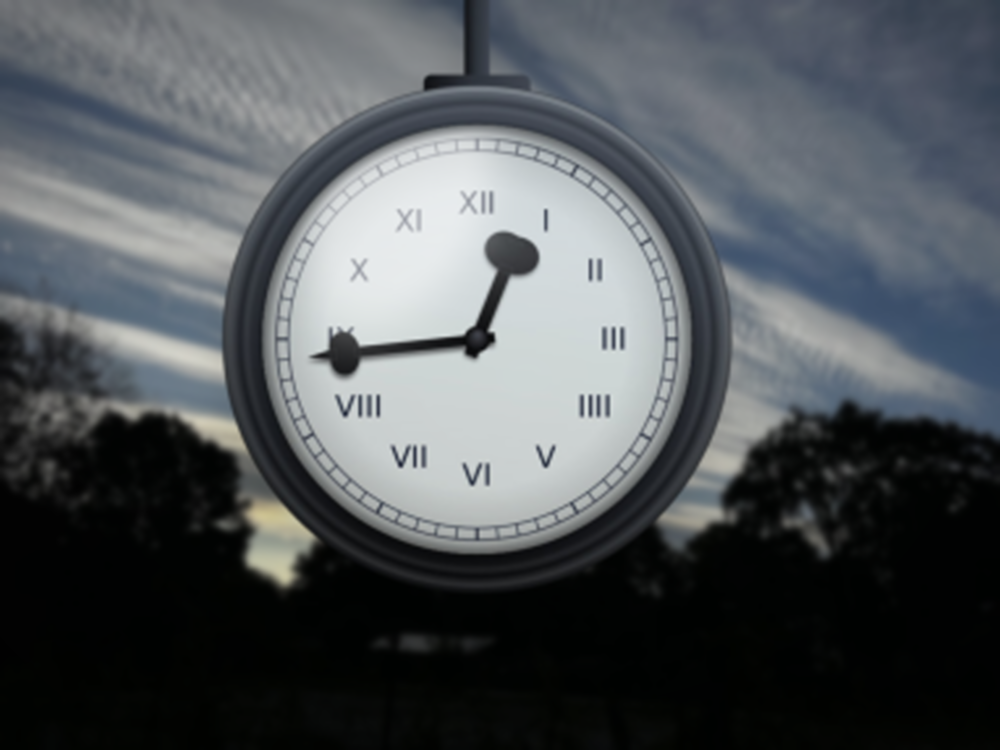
12,44
